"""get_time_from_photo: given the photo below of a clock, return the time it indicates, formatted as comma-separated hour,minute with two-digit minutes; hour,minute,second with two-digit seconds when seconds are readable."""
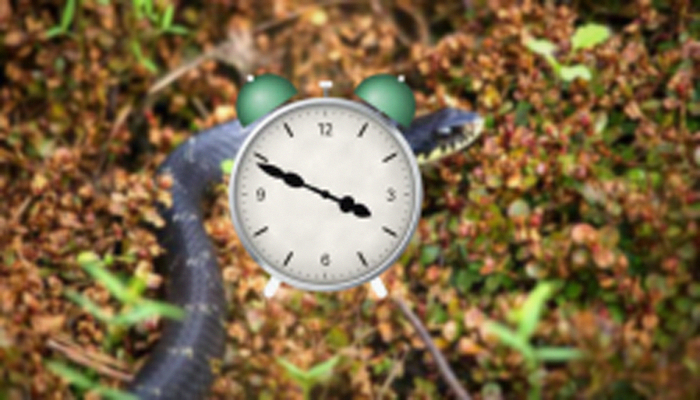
3,49
